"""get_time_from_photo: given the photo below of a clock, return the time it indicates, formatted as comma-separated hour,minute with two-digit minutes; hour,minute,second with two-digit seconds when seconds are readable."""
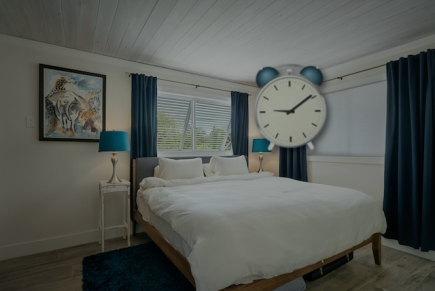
9,09
